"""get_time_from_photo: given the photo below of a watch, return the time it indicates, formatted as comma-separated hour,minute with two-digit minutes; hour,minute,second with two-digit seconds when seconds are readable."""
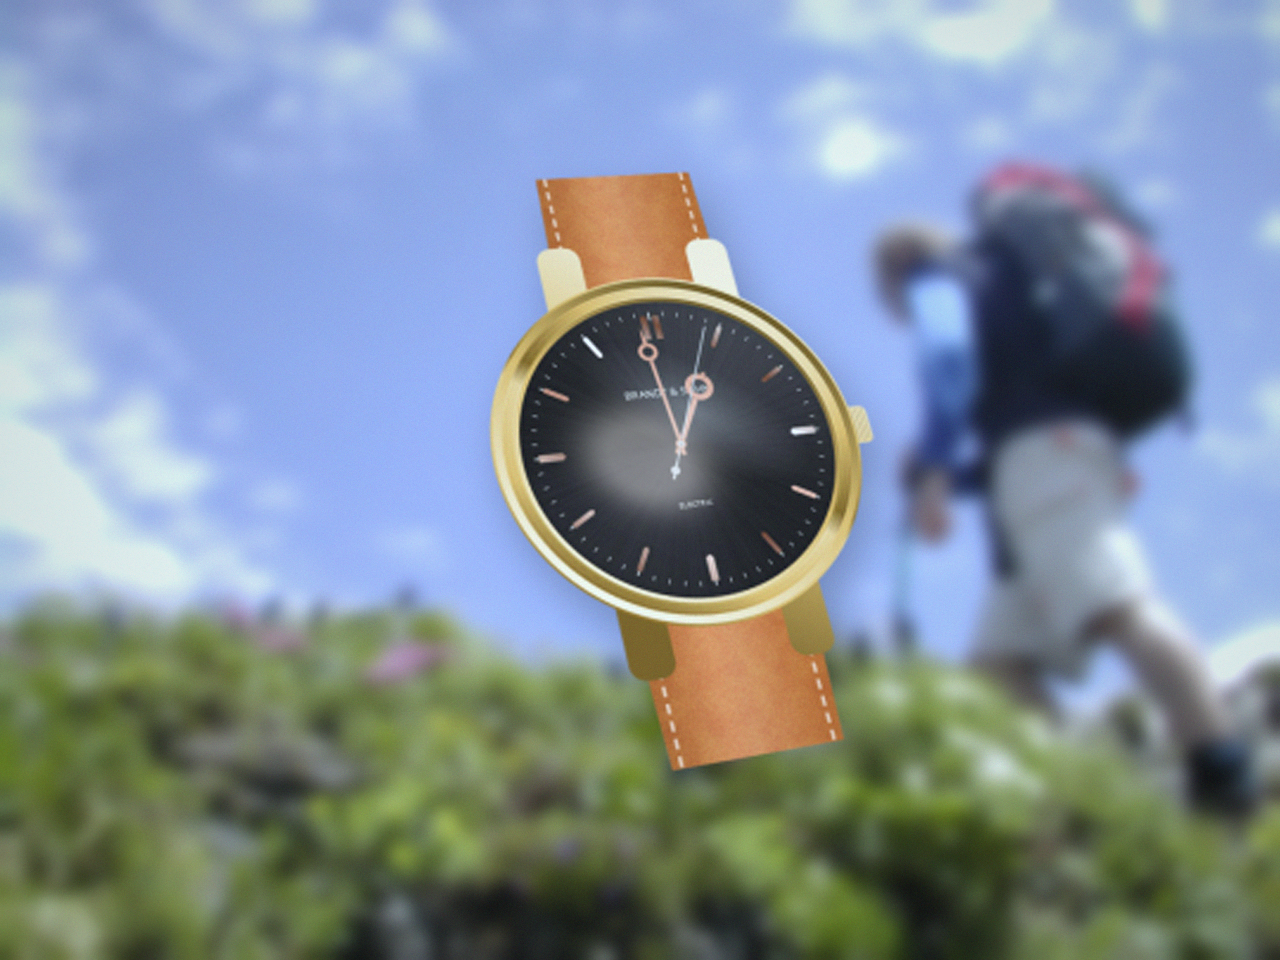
12,59,04
